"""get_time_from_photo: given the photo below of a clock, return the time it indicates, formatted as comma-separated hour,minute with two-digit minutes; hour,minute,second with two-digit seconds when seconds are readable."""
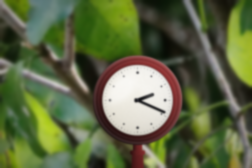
2,19
